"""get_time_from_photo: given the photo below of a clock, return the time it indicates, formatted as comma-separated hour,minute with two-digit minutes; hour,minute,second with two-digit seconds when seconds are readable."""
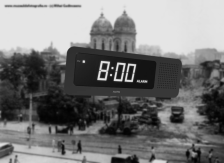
8,00
